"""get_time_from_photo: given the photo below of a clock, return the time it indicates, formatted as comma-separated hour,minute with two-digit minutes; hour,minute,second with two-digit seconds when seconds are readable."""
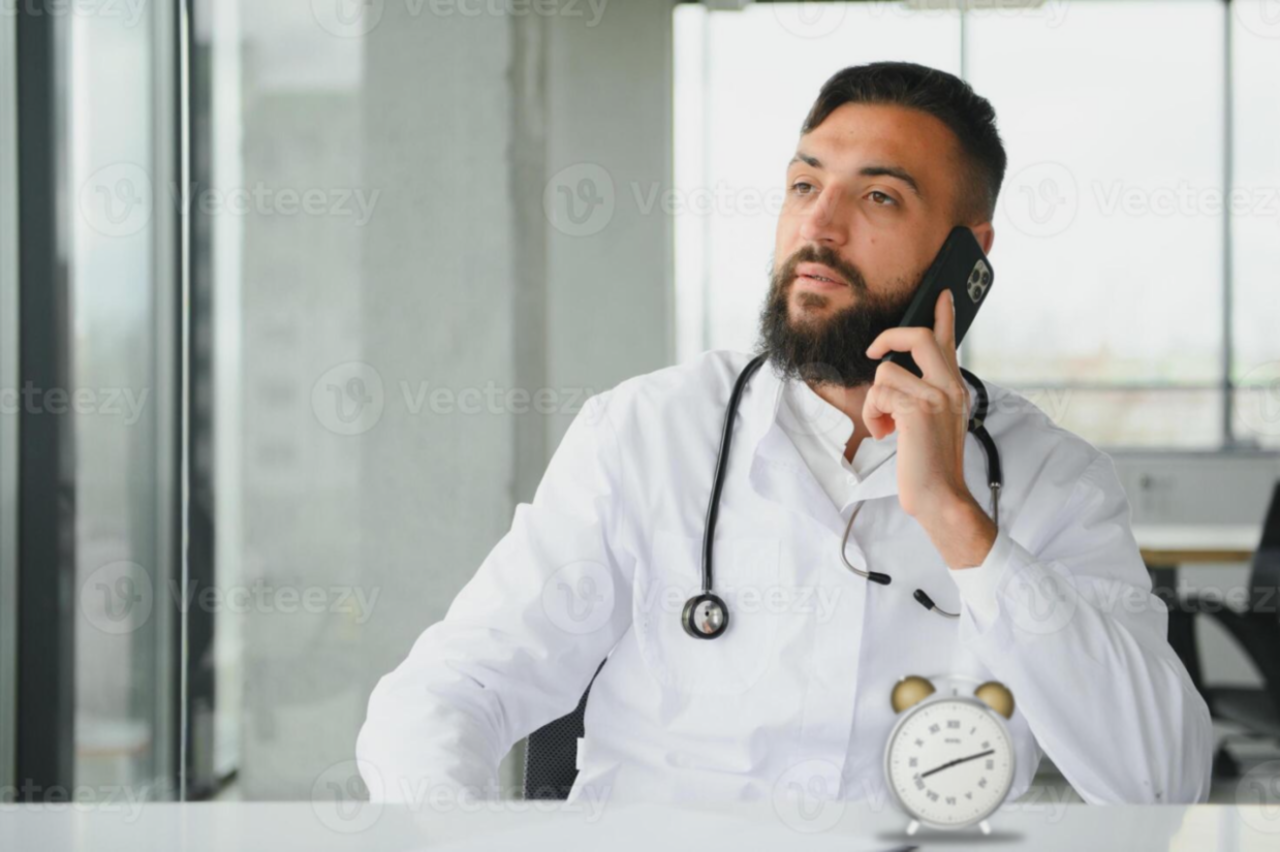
8,12
